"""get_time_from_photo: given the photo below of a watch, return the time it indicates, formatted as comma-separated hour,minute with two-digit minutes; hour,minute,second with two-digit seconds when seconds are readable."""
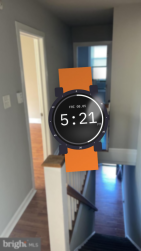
5,21
